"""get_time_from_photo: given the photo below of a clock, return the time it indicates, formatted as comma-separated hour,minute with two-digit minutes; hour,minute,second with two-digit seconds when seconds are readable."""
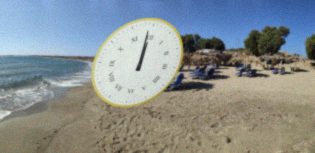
11,59
